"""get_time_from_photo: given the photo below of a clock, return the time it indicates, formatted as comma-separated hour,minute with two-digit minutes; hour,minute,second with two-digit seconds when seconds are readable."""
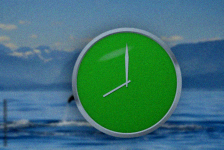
8,00
